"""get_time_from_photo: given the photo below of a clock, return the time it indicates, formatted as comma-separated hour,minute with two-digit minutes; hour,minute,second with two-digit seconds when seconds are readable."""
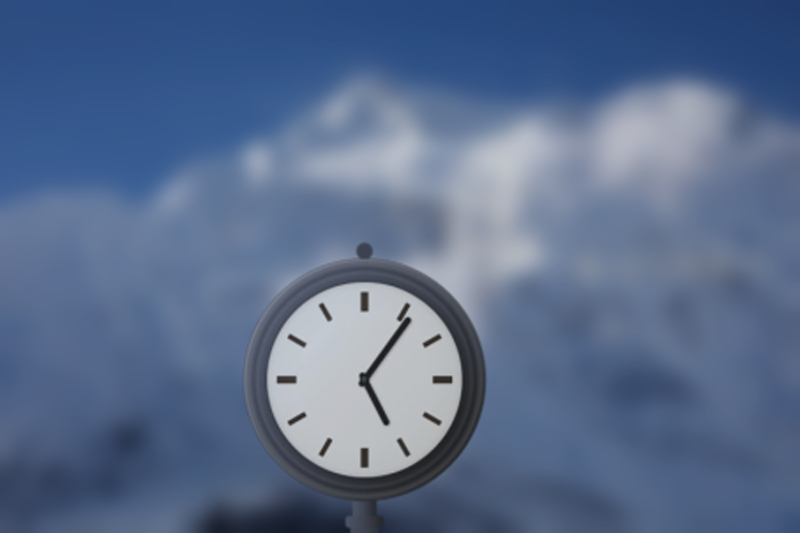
5,06
